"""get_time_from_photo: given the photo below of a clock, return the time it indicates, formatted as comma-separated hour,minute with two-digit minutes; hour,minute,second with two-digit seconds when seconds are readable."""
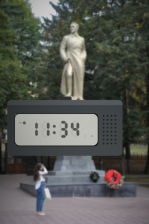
11,34
